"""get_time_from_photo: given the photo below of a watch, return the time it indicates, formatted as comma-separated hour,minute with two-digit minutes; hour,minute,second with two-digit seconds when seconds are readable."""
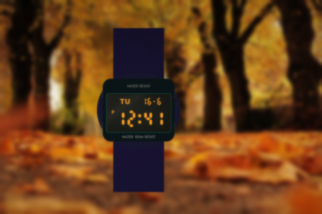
12,41
